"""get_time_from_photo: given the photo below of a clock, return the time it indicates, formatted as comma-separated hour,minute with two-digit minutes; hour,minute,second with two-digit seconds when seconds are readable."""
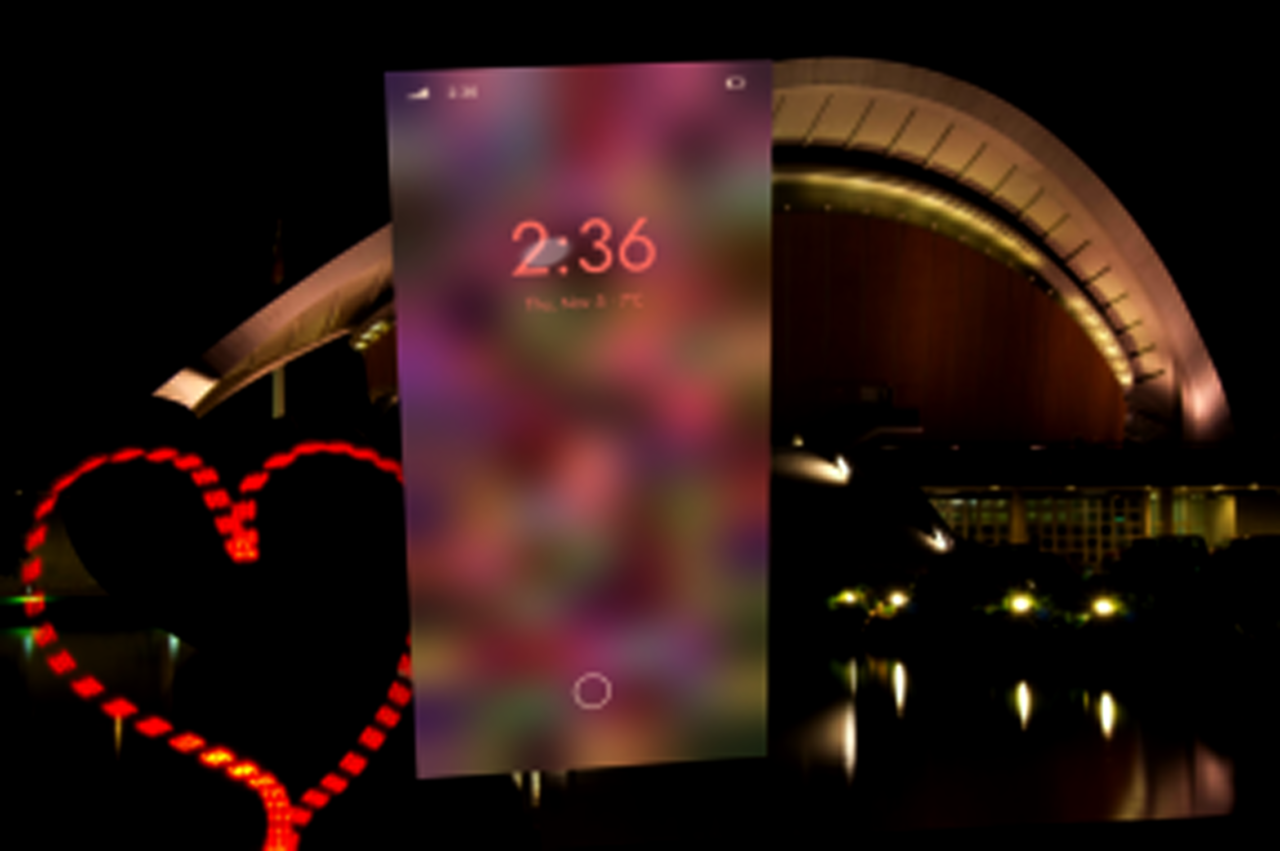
2,36
